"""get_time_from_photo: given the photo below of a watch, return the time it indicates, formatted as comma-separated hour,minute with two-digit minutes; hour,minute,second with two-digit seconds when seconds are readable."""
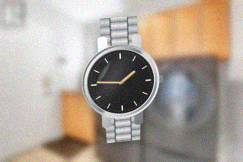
1,46
